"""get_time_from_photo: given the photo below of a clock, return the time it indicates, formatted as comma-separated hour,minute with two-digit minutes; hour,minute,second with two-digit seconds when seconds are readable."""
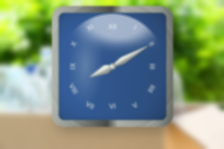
8,10
